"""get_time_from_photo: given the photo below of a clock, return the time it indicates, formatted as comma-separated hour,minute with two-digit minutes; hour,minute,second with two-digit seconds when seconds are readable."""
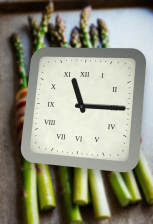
11,15
